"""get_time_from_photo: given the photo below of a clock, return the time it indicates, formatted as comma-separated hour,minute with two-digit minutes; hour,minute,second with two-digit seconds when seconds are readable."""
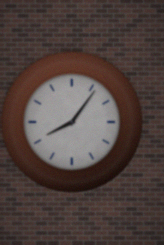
8,06
